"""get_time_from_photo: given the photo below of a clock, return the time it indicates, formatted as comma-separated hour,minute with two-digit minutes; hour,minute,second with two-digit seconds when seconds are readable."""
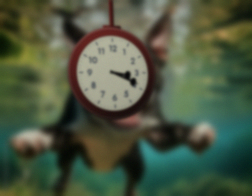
3,19
